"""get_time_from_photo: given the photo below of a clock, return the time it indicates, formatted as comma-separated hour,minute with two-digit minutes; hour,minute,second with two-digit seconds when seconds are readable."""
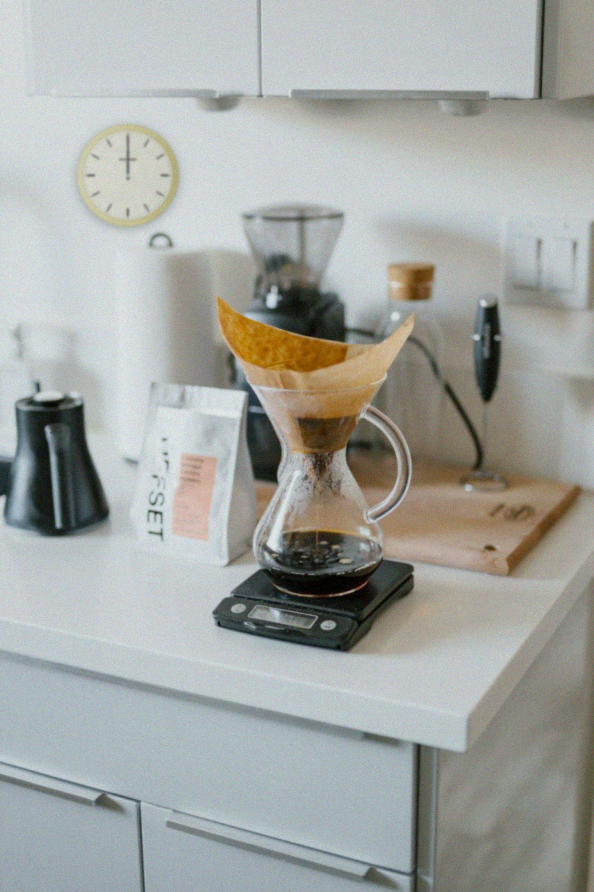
12,00
